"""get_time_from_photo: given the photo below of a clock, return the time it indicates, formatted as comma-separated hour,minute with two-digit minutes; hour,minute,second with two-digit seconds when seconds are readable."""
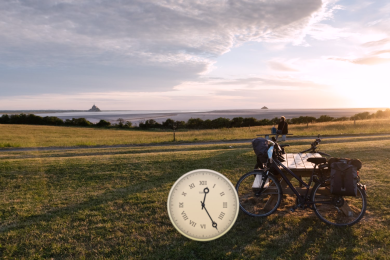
12,25
